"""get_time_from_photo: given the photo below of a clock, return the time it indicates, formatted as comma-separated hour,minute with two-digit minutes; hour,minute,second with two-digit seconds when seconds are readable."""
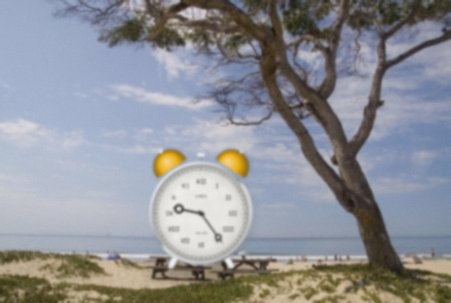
9,24
